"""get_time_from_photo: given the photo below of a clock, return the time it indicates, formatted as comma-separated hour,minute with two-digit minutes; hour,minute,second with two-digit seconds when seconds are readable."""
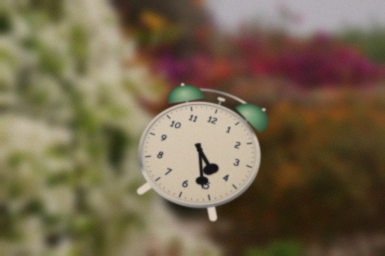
4,26
